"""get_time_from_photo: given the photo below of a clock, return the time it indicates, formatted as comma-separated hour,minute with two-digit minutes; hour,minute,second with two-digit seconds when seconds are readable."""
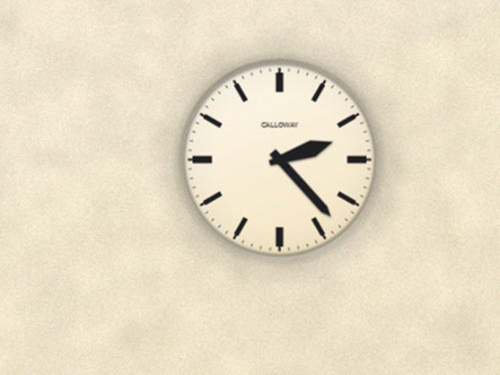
2,23
